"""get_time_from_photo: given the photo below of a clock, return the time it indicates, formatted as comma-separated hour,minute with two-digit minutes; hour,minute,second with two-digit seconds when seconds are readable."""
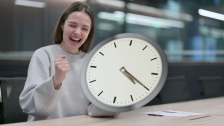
4,20
